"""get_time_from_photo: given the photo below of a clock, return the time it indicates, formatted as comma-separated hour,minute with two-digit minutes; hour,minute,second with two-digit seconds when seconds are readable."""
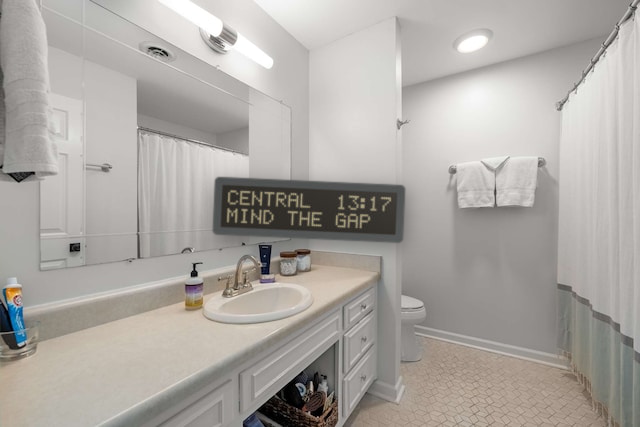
13,17
